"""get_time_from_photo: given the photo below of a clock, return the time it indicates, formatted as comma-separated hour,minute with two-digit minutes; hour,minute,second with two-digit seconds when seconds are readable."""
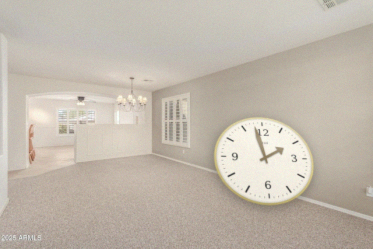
1,58
